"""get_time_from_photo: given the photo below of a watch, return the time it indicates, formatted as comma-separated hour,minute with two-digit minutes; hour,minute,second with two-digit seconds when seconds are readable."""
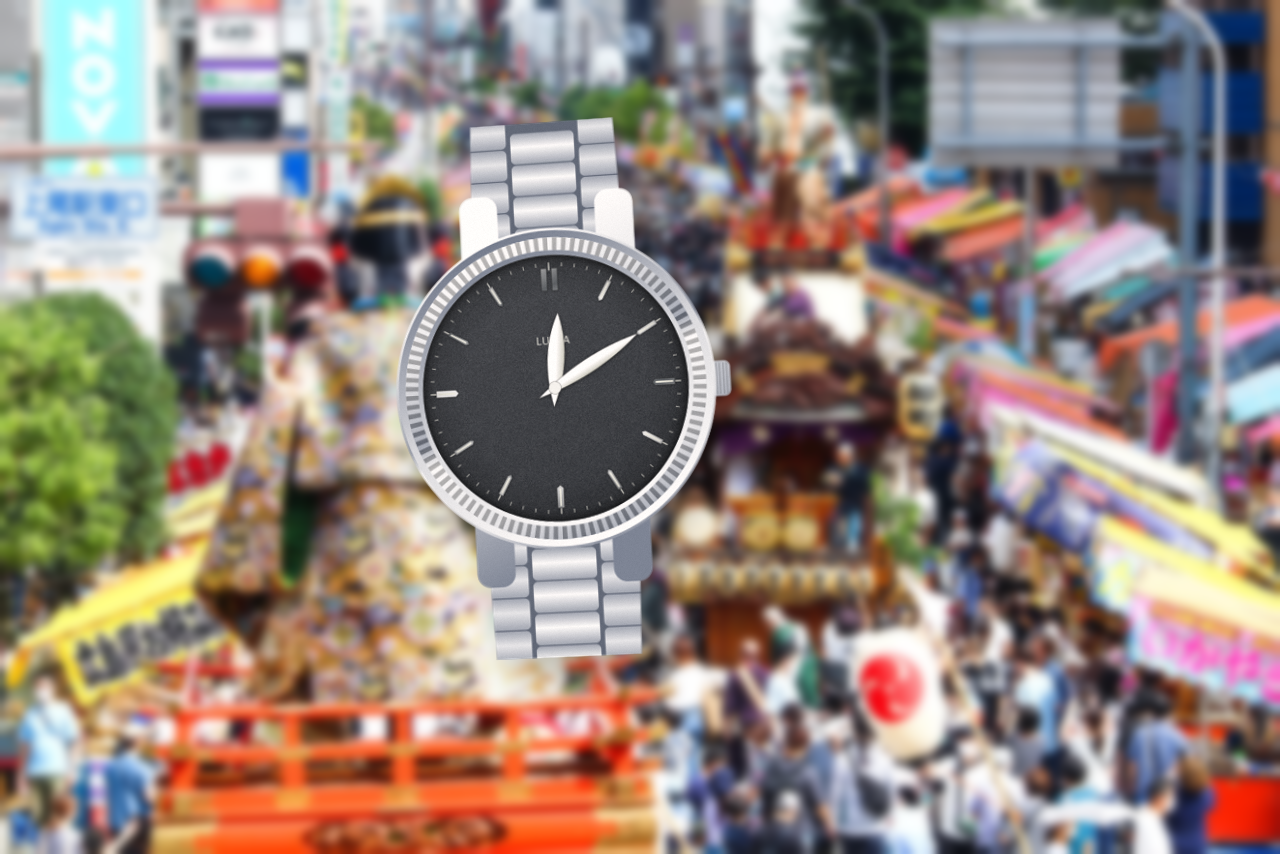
12,10
